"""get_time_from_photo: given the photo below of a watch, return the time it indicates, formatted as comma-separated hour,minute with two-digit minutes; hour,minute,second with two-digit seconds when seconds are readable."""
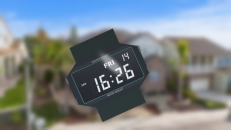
16,26
